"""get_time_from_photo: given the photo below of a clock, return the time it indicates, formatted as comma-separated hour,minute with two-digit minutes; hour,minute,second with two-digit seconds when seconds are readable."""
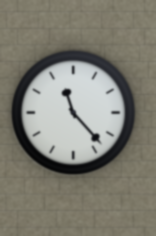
11,23
